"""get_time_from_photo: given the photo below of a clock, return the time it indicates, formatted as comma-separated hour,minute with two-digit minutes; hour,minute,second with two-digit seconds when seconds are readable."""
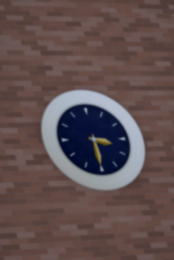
3,30
